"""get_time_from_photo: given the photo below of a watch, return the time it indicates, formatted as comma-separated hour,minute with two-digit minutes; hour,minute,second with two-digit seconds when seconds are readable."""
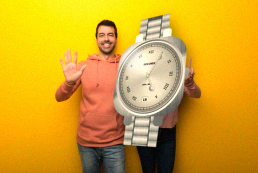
5,05
